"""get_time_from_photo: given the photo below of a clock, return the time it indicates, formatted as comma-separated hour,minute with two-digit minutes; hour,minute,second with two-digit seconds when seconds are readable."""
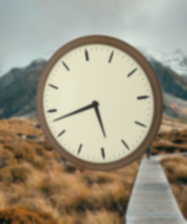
5,43
